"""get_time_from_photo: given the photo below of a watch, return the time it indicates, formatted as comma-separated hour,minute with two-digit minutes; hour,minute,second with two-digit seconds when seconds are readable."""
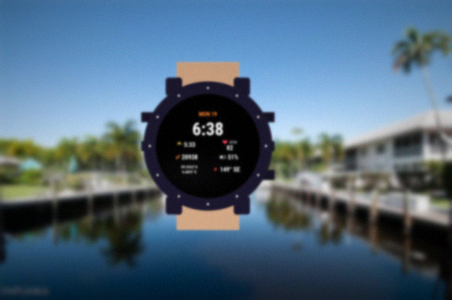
6,38
